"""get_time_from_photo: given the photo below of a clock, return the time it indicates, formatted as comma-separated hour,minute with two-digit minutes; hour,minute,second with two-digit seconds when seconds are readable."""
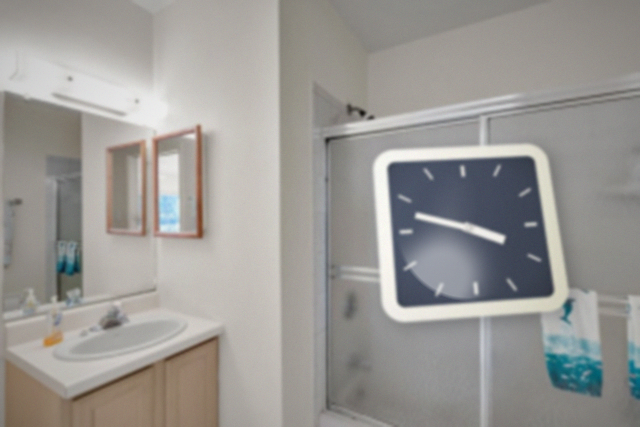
3,48
